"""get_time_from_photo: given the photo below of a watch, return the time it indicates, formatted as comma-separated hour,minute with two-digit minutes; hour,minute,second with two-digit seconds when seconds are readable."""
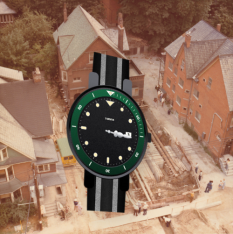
3,16
